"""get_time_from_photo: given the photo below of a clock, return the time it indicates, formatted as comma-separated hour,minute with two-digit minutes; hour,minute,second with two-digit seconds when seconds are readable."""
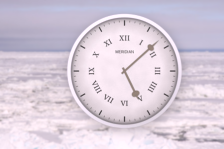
5,08
